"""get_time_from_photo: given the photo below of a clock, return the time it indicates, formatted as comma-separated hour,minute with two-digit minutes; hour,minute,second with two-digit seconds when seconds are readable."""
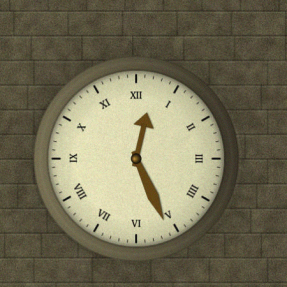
12,26
